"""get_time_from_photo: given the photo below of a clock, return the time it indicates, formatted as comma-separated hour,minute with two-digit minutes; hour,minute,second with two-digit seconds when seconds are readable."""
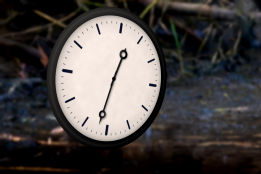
12,32
